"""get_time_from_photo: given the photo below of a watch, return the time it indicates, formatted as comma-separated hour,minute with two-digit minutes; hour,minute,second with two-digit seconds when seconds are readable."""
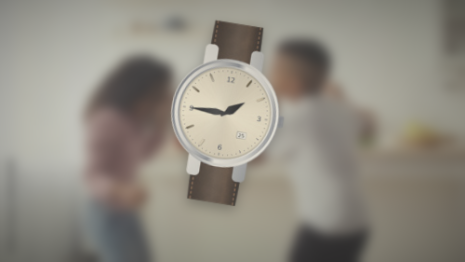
1,45
